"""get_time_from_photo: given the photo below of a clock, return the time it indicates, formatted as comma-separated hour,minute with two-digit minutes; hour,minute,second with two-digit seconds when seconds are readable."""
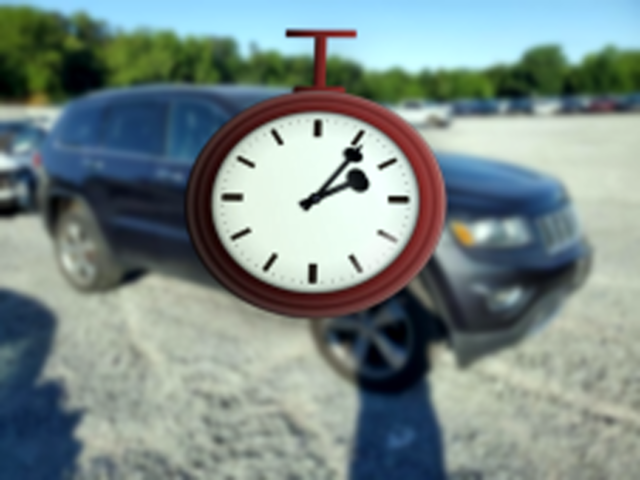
2,06
